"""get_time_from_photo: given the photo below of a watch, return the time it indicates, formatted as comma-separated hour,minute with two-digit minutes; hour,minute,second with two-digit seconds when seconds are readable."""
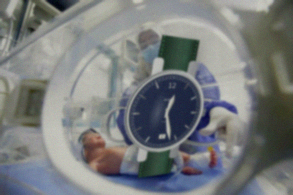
12,27
